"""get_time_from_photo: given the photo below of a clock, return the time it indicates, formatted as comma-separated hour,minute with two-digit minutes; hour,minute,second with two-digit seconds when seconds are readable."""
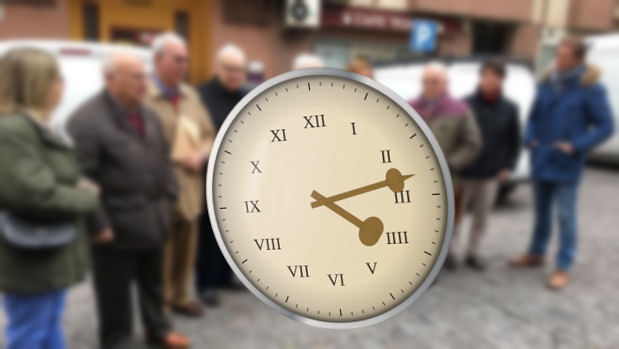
4,13
